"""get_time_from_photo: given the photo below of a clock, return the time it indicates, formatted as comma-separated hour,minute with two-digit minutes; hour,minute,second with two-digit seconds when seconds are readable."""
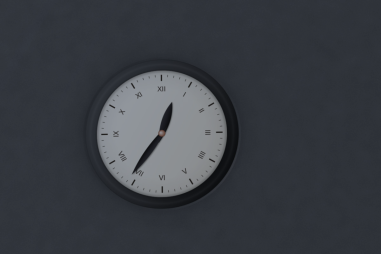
12,36
